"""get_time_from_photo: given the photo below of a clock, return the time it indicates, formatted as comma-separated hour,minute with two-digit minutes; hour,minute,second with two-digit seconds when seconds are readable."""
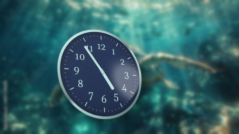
4,54
